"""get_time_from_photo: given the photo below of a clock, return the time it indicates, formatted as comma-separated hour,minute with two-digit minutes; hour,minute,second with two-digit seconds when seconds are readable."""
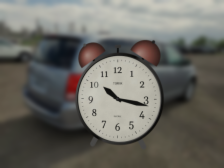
10,17
